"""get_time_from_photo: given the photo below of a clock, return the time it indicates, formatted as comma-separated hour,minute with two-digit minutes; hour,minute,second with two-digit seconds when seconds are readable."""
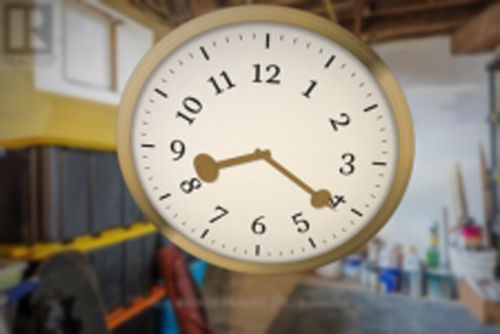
8,21
